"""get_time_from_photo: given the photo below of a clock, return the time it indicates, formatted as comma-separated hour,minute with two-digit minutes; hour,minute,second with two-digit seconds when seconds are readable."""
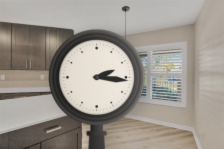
2,16
